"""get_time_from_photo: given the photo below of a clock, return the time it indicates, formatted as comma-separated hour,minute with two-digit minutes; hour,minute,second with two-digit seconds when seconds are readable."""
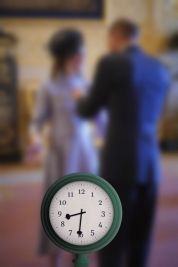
8,31
